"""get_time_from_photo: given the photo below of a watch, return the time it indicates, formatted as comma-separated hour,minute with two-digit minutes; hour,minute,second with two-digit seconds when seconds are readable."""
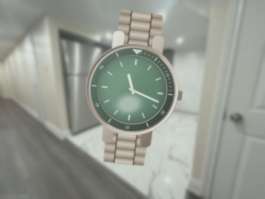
11,18
